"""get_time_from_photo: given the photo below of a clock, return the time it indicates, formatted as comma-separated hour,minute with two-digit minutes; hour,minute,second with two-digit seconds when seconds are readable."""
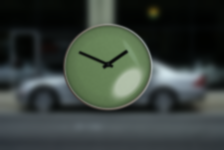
1,49
